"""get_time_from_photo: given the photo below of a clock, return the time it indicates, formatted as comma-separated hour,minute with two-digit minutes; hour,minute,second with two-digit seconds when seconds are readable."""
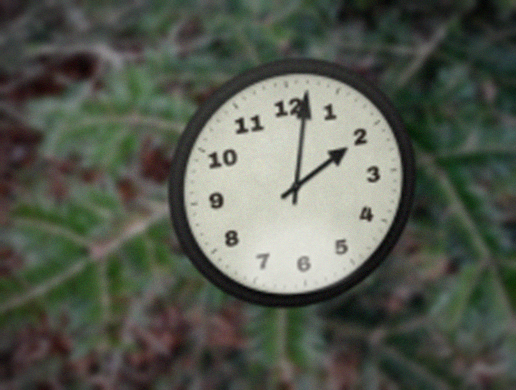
2,02
